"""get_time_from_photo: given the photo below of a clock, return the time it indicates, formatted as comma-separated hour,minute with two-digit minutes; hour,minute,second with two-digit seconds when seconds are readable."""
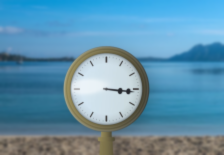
3,16
